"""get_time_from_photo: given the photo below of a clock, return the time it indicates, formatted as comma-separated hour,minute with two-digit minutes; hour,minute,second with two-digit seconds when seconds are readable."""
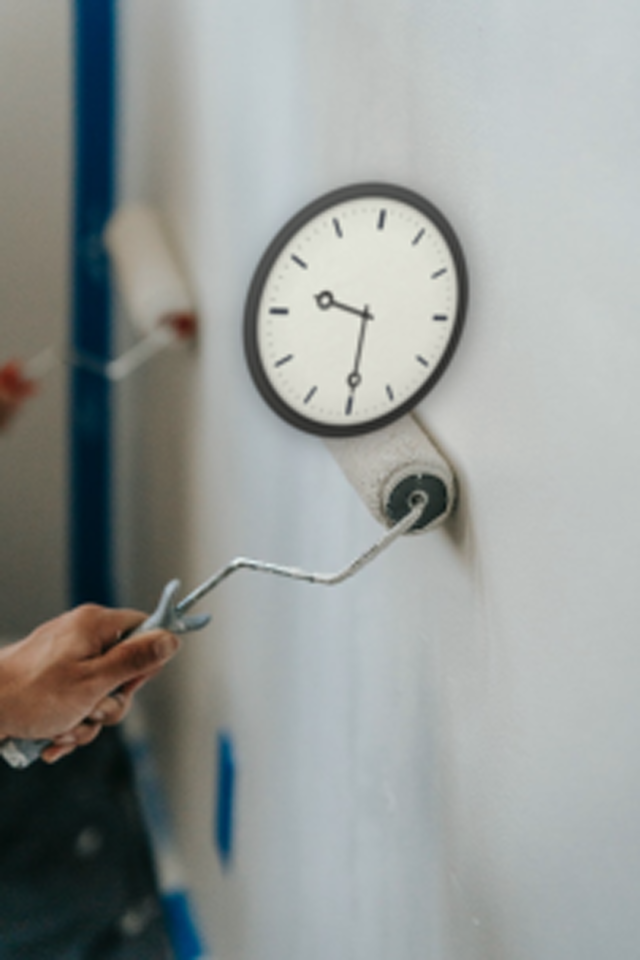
9,30
